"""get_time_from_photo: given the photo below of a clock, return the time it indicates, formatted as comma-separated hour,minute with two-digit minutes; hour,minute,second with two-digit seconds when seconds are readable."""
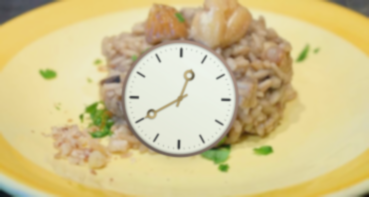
12,40
